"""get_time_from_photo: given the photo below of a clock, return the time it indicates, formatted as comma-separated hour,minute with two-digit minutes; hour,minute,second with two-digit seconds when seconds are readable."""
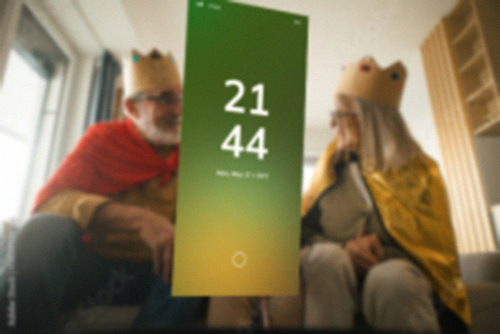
21,44
